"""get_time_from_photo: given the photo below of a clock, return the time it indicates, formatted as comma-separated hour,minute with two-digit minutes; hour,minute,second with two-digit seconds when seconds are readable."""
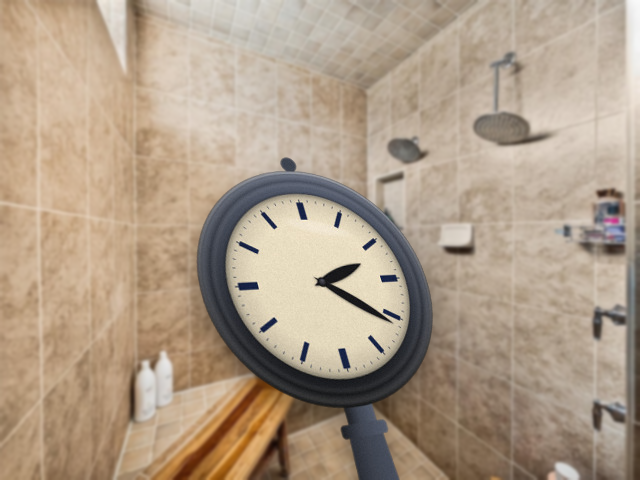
2,21
